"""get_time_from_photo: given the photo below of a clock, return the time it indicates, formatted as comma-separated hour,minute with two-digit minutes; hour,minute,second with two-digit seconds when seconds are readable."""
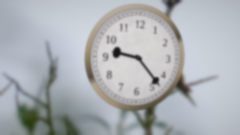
9,23
